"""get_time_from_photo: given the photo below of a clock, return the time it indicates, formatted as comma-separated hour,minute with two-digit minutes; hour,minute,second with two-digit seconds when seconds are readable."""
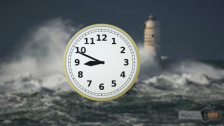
8,49
